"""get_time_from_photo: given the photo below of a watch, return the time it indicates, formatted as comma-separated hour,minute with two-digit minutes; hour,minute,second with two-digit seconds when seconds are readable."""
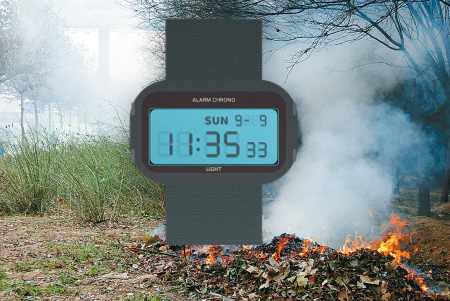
11,35,33
